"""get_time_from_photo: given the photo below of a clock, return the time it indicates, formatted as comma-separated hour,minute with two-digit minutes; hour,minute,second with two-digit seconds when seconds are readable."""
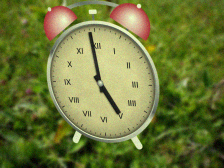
4,59
